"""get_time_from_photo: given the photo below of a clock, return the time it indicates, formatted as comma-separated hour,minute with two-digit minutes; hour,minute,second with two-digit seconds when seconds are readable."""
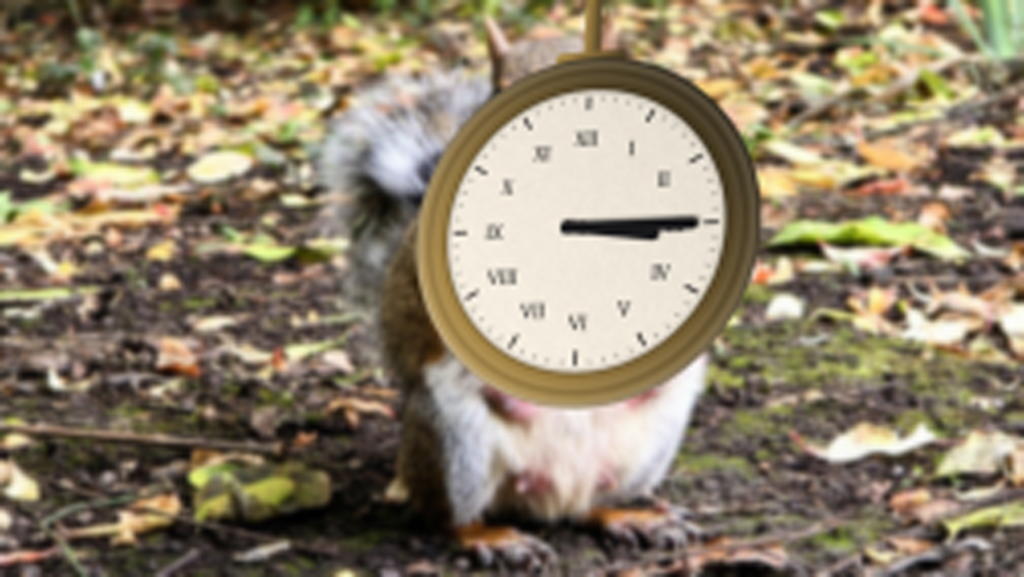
3,15
